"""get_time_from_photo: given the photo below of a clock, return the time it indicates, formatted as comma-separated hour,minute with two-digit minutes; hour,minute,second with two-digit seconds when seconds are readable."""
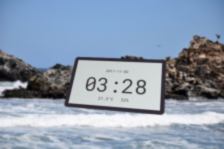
3,28
